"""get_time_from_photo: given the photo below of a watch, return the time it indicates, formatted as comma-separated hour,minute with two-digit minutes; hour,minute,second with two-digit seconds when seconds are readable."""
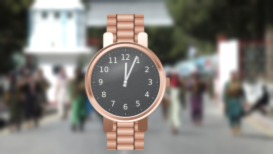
12,04
